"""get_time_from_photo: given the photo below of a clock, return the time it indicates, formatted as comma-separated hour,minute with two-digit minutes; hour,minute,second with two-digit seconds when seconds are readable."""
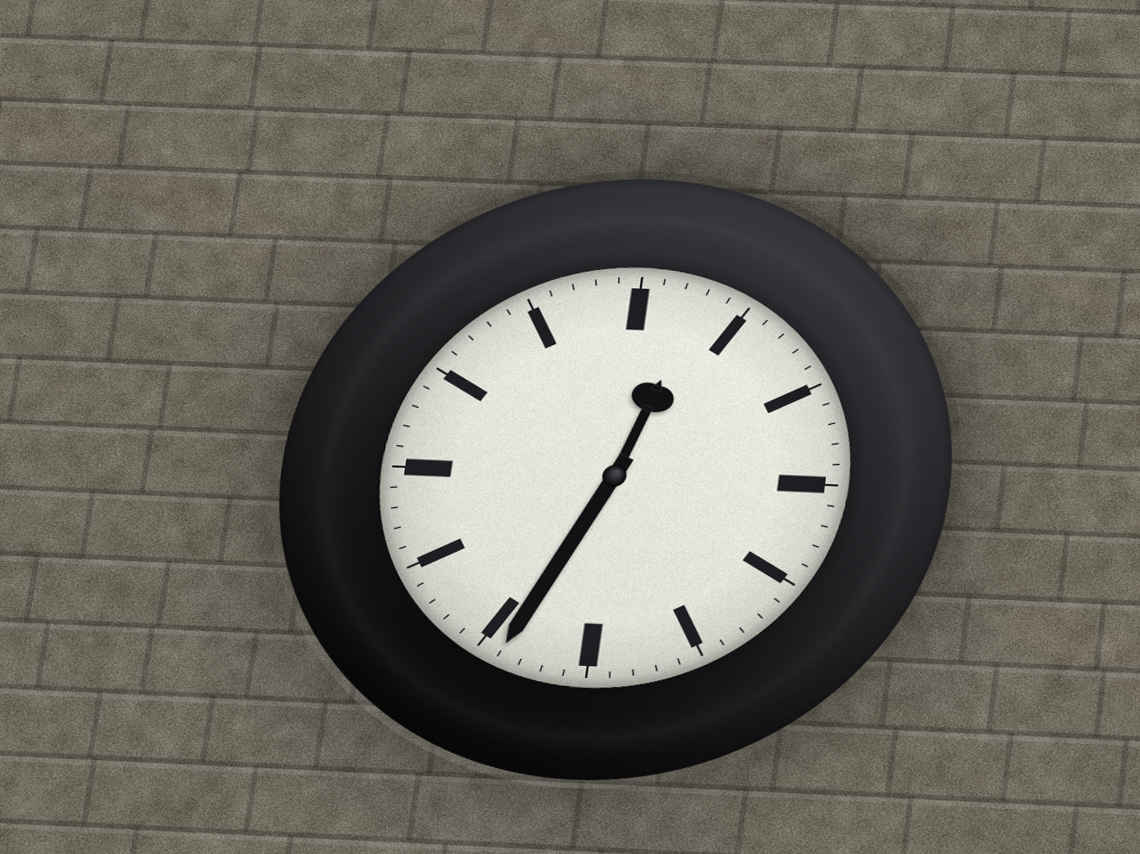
12,34
